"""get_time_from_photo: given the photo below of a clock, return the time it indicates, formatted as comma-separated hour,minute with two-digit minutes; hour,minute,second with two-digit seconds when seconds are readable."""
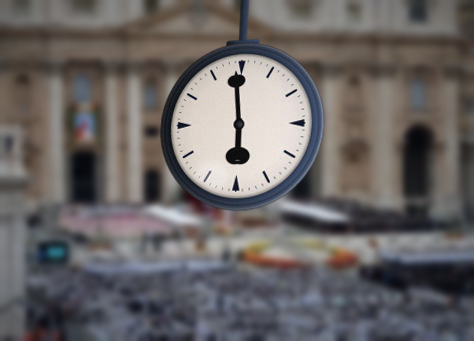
5,59
